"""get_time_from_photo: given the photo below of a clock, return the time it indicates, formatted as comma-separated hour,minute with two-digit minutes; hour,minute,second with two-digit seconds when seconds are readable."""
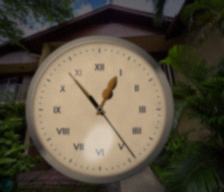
12,53,24
